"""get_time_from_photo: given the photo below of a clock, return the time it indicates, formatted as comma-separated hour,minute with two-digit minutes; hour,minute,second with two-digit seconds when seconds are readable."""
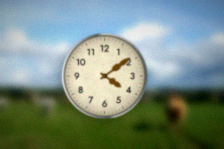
4,09
